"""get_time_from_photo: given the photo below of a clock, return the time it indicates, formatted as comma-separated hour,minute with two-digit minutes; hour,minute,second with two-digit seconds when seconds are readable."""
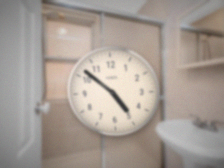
4,52
